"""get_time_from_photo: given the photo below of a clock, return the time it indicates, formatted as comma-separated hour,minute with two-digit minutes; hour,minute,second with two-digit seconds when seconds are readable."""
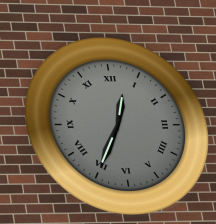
12,35
